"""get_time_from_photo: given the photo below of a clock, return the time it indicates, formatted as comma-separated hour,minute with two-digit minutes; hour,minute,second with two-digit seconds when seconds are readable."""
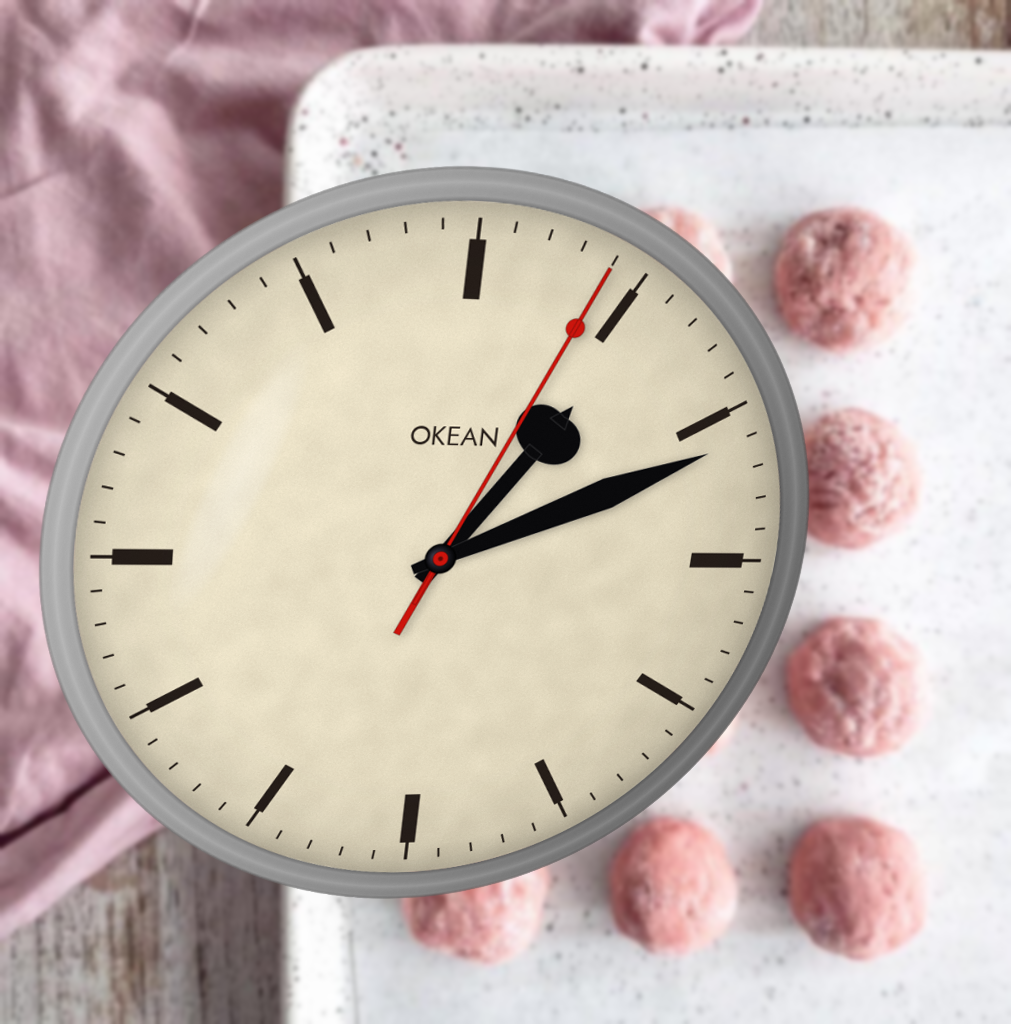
1,11,04
